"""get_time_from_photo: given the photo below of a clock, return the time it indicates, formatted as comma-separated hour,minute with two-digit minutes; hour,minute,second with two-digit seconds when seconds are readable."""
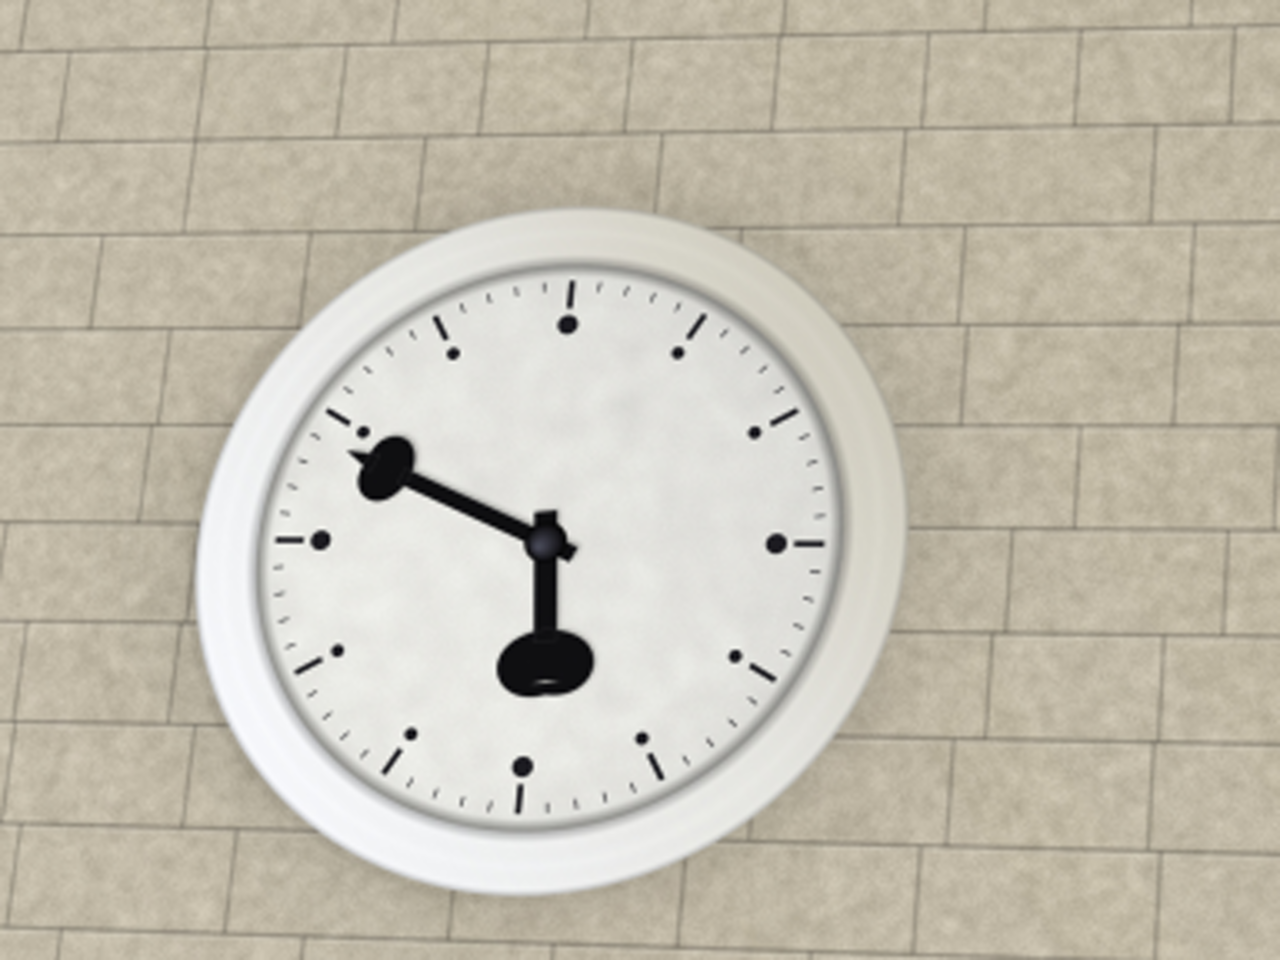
5,49
